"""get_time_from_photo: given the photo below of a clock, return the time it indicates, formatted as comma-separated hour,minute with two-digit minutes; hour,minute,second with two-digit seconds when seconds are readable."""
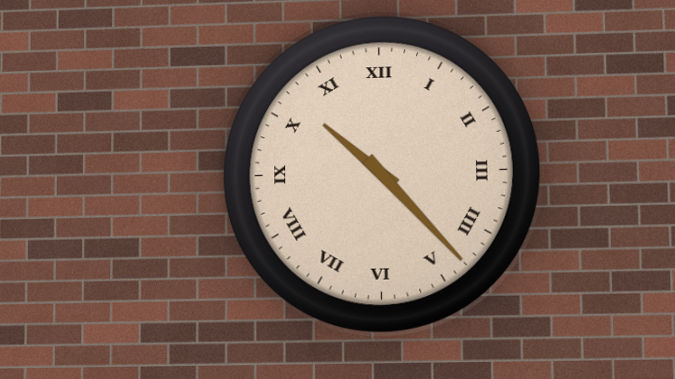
10,23
